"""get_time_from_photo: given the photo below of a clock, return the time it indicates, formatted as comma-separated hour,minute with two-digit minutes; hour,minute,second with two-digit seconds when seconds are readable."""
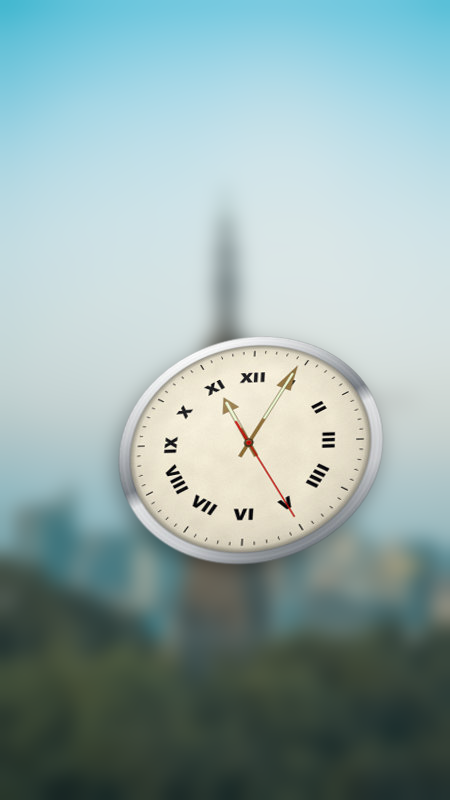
11,04,25
